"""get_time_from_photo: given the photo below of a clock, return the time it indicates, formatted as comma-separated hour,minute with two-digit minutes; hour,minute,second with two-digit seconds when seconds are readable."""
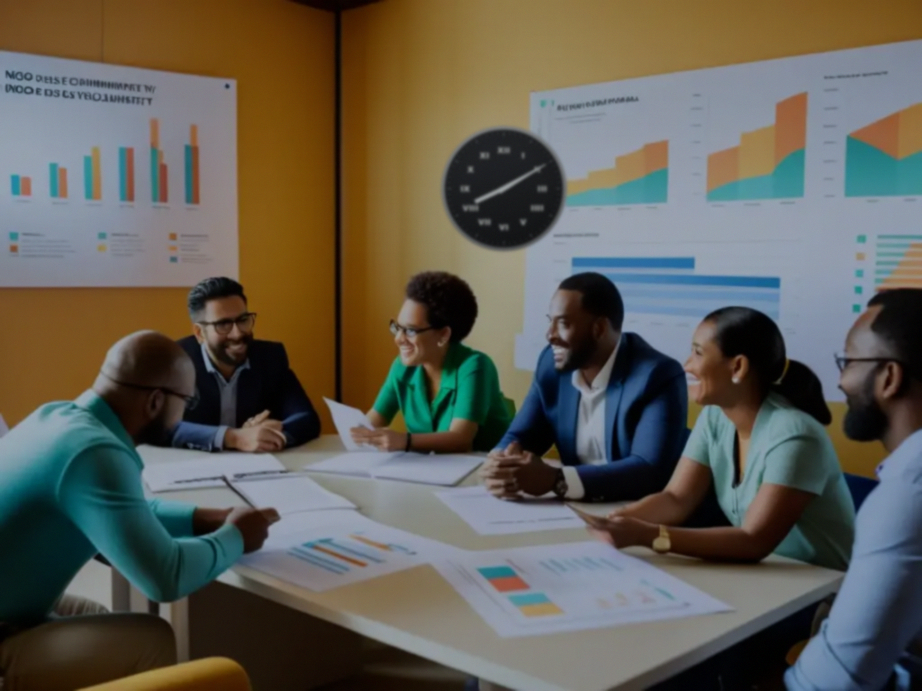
8,10
